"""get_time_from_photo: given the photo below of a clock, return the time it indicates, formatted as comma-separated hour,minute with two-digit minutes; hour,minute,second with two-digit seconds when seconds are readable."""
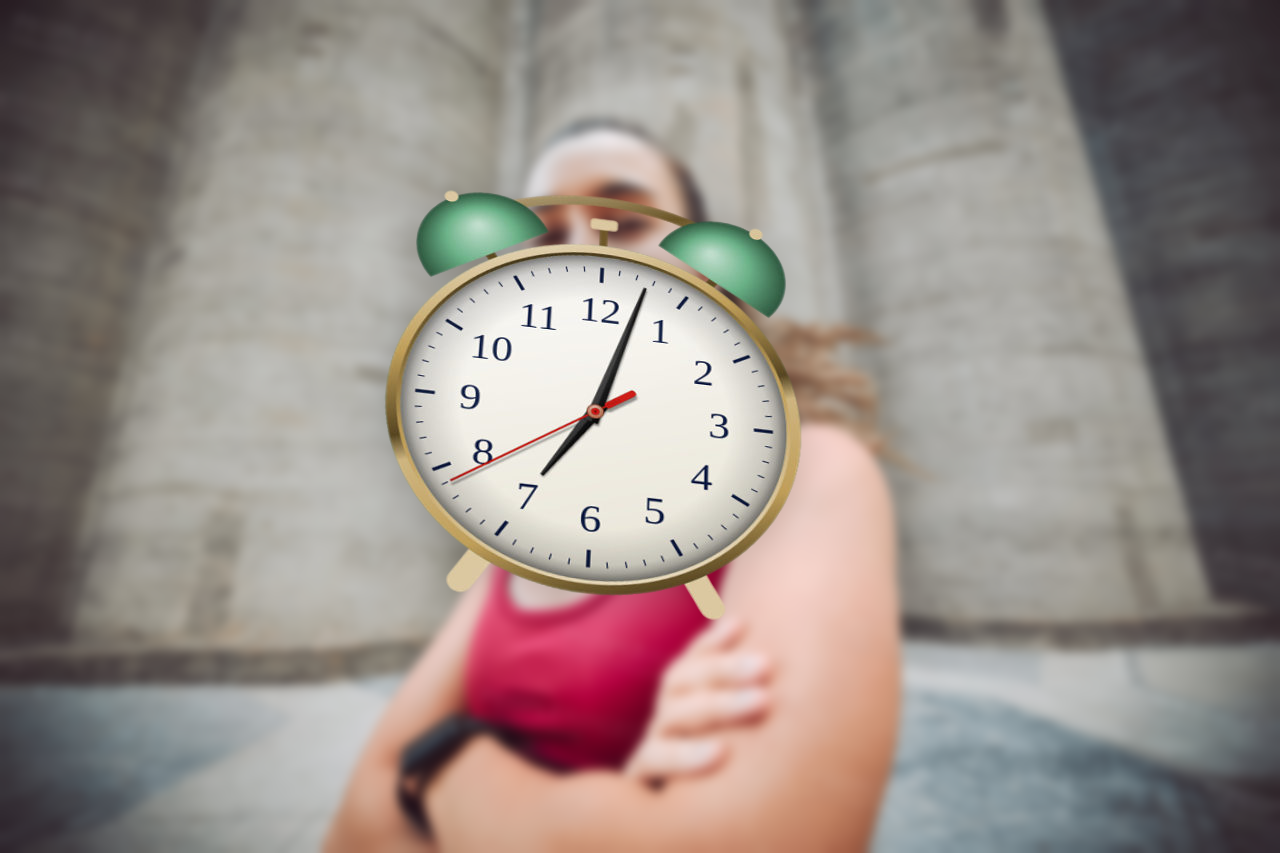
7,02,39
